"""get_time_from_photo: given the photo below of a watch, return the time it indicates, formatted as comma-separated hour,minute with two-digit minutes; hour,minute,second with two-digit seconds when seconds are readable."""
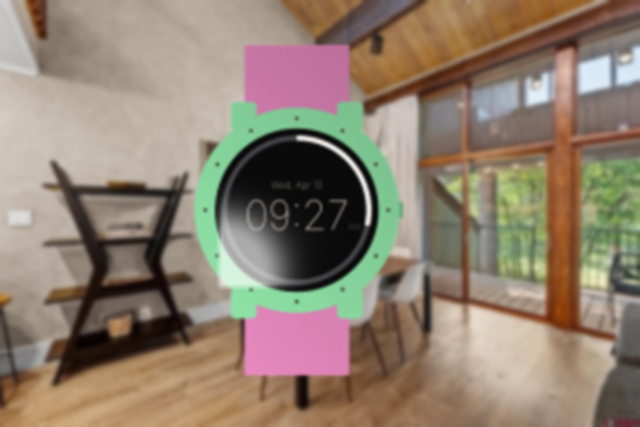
9,27
